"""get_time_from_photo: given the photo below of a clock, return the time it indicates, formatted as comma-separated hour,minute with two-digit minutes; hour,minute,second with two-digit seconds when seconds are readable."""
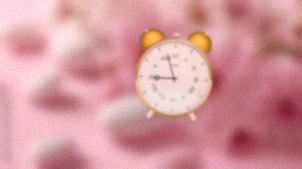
8,57
